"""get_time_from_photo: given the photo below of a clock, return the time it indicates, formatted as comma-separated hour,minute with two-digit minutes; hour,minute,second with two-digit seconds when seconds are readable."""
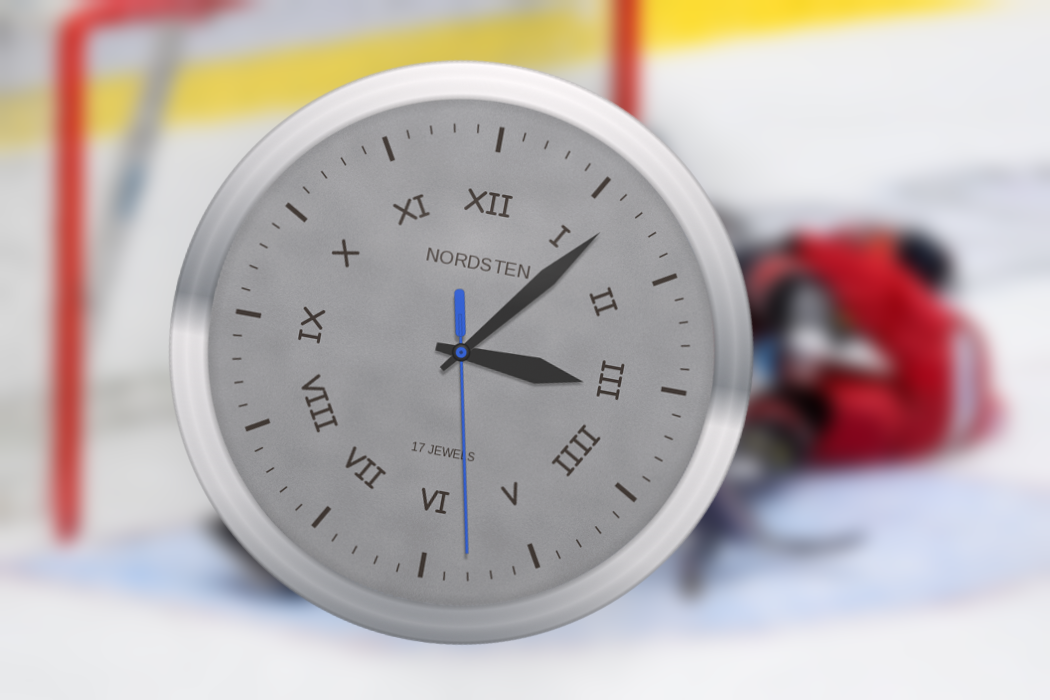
3,06,28
